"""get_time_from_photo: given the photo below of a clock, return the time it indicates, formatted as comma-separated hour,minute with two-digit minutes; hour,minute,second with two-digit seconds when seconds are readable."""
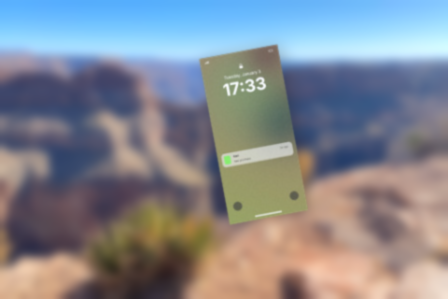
17,33
